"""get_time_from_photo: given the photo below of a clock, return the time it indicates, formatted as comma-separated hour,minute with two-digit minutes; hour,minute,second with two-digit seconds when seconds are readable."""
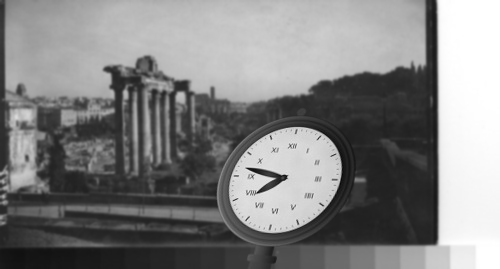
7,47
